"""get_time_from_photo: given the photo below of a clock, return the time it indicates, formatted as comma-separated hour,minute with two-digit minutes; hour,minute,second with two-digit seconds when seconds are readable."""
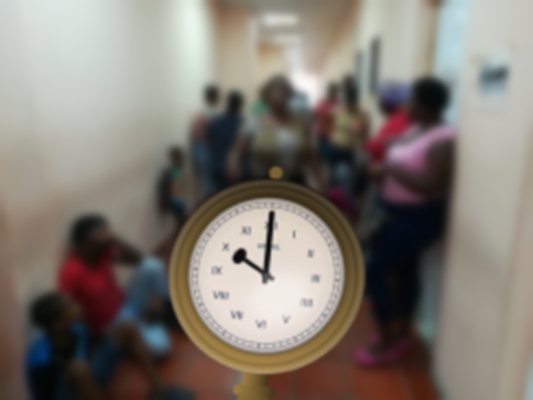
10,00
